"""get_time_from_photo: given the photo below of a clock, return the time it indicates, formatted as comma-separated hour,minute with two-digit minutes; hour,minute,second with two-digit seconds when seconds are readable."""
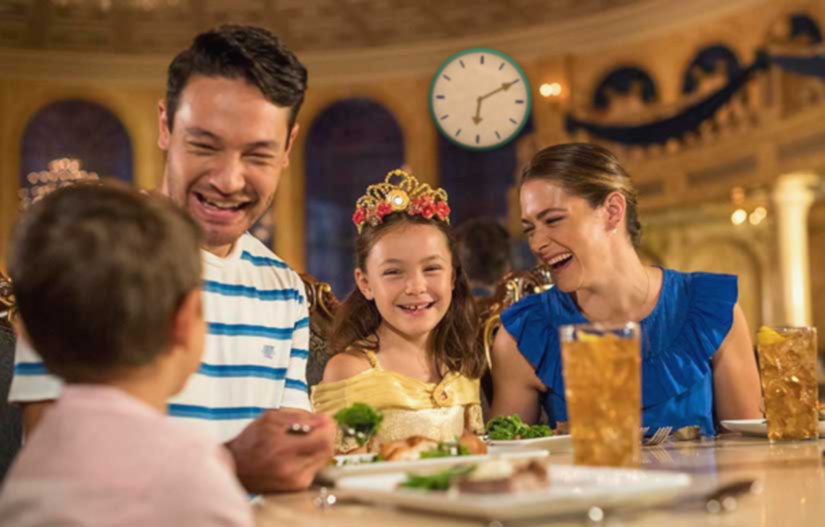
6,10
